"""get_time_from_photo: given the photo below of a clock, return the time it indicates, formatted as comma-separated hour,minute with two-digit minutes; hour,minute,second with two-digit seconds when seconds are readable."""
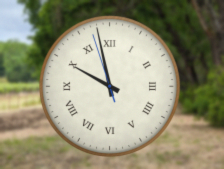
9,57,57
